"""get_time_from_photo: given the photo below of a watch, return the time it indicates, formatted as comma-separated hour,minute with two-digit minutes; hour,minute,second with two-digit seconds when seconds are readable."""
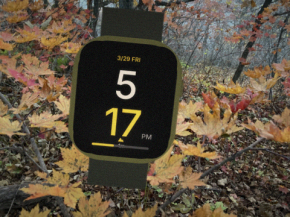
5,17
